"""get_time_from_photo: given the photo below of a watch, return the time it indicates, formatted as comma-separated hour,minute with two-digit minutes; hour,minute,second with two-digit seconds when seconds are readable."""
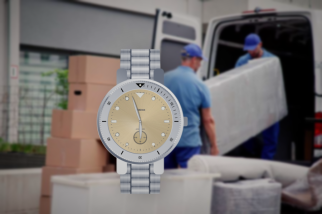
5,57
